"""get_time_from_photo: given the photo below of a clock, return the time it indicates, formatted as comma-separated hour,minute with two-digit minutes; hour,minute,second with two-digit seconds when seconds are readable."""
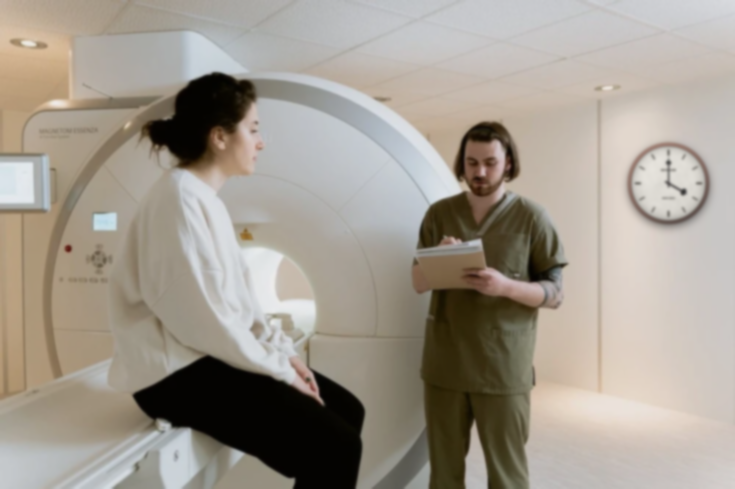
4,00
